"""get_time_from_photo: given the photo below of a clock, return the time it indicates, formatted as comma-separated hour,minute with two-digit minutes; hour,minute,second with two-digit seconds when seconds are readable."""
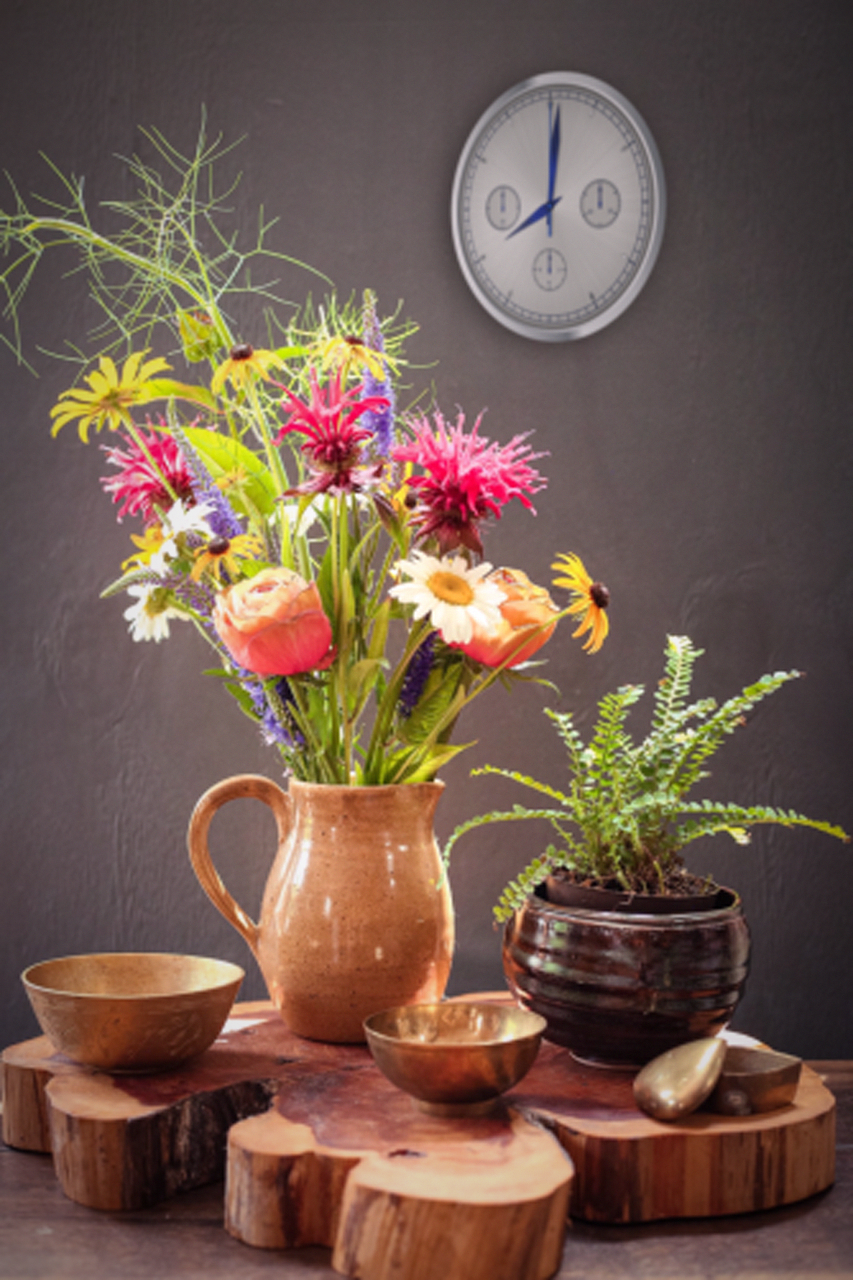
8,01
